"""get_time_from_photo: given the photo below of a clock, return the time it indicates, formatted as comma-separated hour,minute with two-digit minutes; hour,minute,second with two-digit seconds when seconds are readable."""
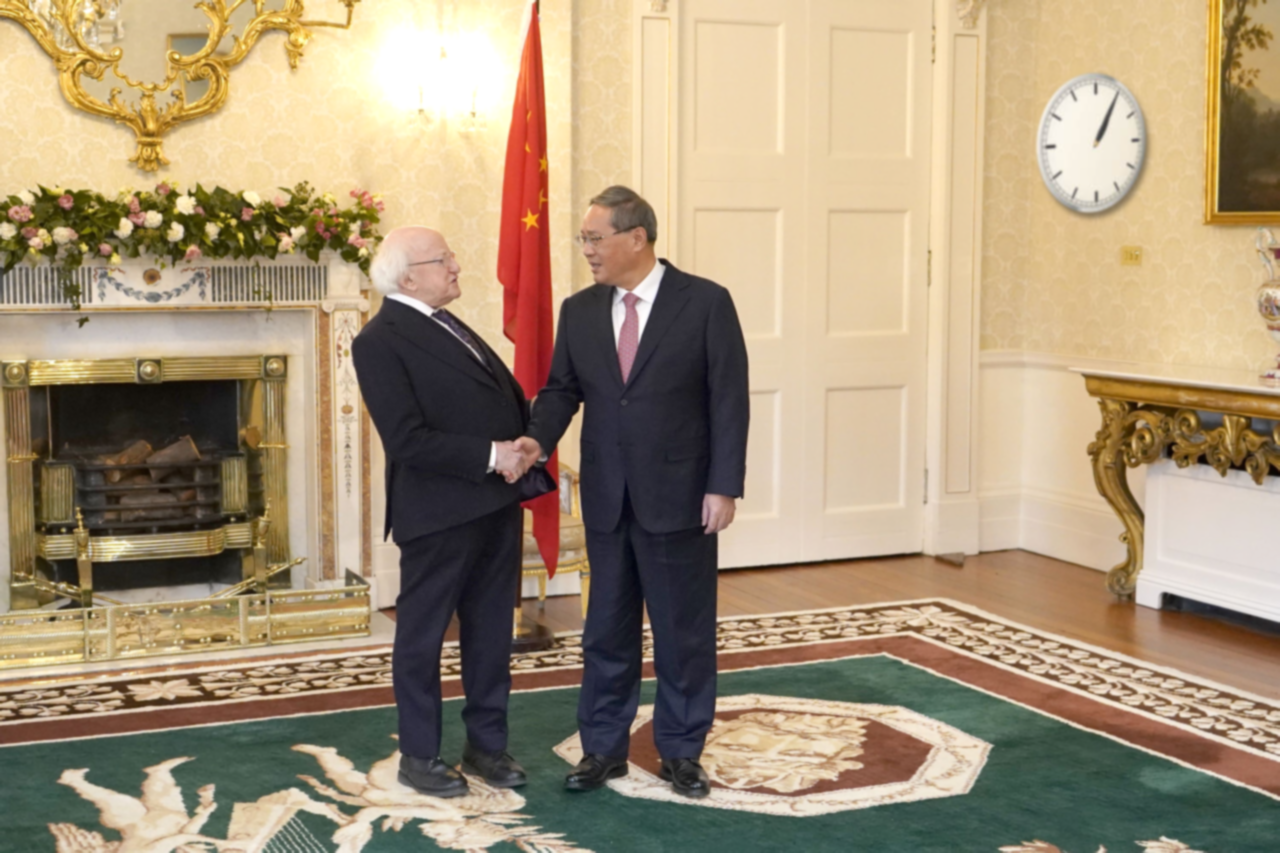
1,05
